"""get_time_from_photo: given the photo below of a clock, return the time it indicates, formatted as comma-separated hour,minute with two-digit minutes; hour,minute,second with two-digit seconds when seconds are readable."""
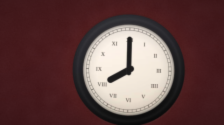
8,00
